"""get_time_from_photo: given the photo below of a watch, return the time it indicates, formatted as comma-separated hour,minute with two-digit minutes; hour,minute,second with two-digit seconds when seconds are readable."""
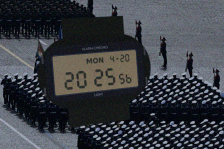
20,25,56
